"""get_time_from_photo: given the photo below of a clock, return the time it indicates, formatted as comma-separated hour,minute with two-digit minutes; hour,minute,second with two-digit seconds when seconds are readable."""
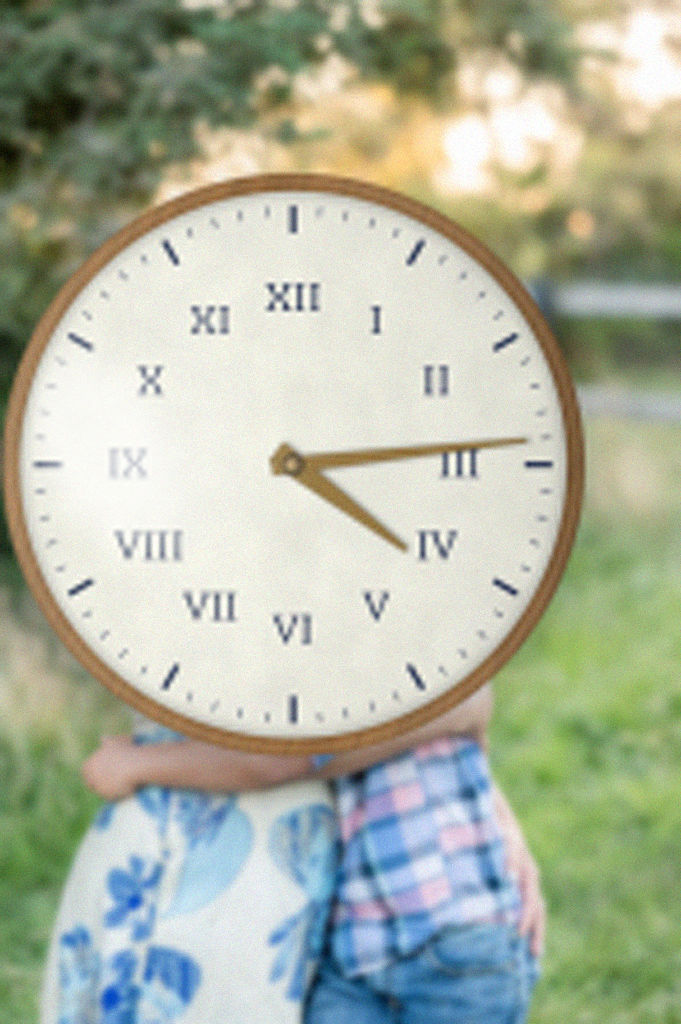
4,14
